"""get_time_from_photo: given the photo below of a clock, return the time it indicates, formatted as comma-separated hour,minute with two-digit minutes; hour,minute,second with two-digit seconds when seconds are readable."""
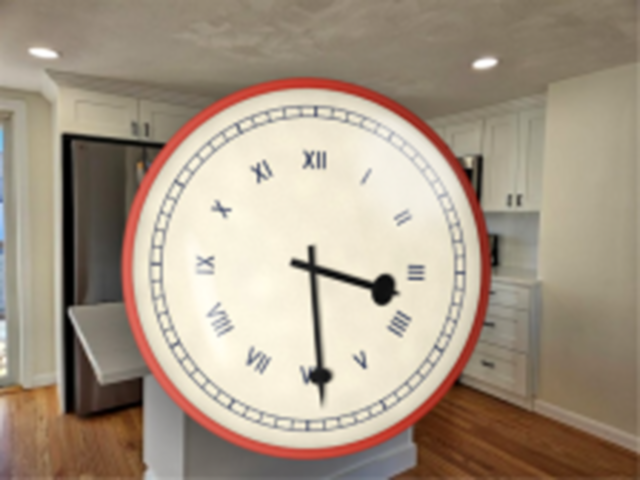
3,29
